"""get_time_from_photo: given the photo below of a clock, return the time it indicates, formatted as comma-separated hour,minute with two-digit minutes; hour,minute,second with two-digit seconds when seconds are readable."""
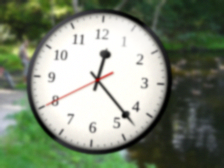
12,22,40
